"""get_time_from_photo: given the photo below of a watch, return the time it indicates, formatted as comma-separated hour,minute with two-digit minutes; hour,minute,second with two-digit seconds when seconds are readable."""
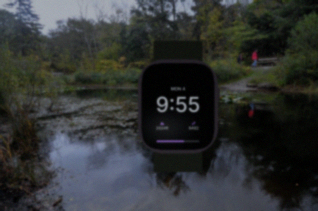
9,55
